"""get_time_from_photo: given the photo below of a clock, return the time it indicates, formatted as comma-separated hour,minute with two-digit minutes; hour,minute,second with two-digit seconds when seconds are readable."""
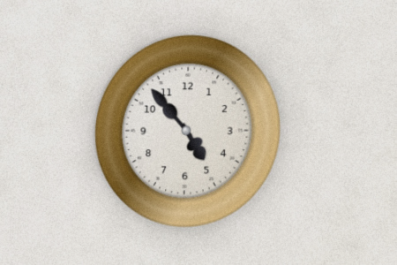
4,53
